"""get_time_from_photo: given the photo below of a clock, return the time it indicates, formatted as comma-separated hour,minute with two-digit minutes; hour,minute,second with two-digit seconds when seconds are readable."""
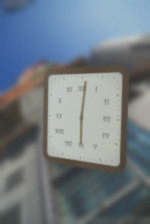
6,01
